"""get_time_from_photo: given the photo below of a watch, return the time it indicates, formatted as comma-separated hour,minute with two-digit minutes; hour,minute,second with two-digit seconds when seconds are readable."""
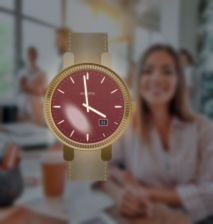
3,59
